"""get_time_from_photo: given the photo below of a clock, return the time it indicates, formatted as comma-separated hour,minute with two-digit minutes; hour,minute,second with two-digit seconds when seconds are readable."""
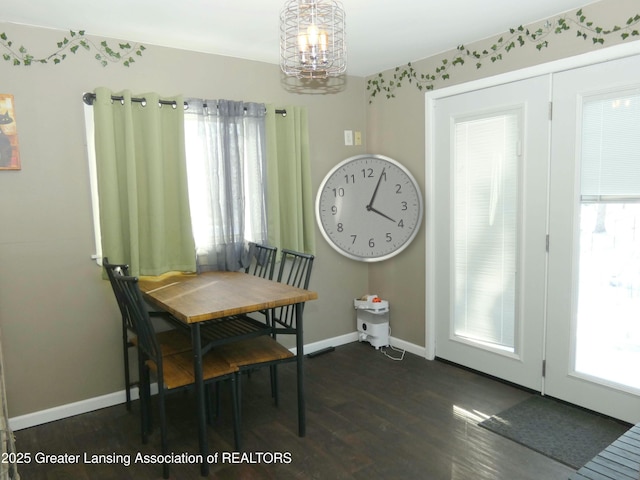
4,04
